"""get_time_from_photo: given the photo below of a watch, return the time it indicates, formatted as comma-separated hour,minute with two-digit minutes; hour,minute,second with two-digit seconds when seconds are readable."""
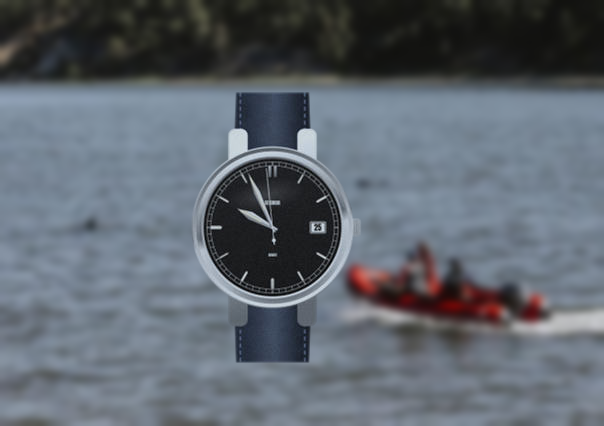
9,55,59
